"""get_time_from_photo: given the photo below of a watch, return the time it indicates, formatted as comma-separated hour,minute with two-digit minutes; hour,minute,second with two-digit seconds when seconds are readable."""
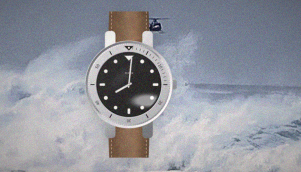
8,01
